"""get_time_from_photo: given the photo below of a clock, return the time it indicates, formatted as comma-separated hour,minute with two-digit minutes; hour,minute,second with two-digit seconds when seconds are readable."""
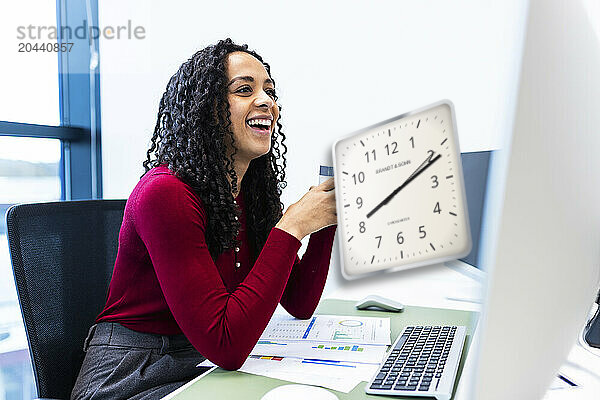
8,11,10
